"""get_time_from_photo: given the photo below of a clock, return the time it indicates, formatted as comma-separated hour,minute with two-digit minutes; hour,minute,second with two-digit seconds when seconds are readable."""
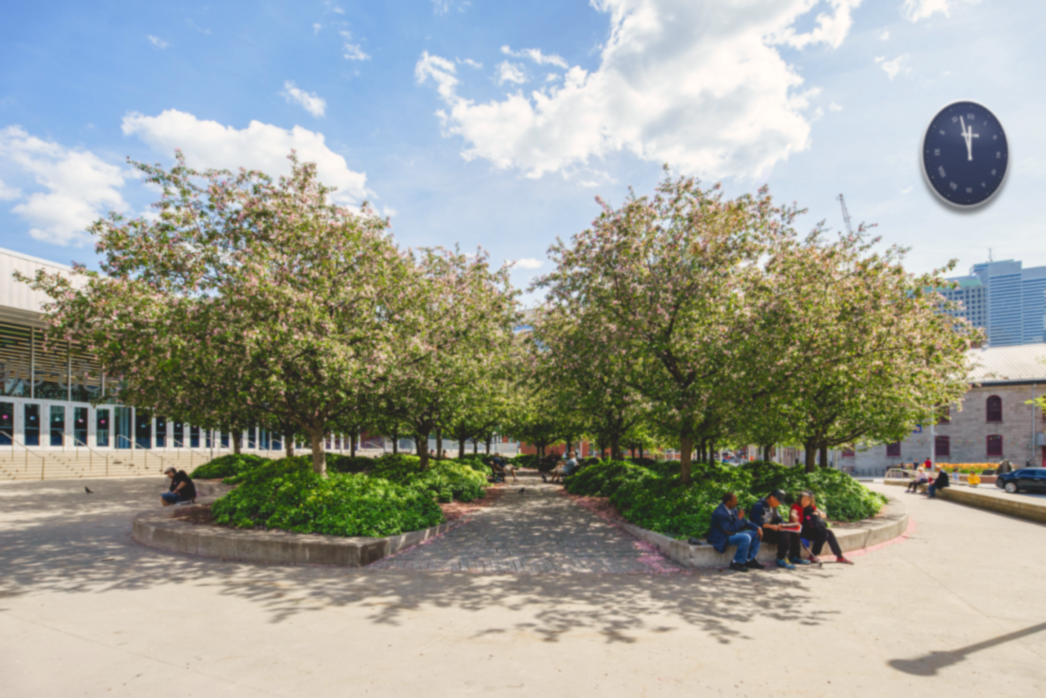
11,57
